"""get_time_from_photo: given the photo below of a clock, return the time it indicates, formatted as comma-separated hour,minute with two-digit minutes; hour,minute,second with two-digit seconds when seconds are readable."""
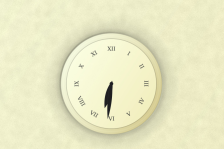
6,31
